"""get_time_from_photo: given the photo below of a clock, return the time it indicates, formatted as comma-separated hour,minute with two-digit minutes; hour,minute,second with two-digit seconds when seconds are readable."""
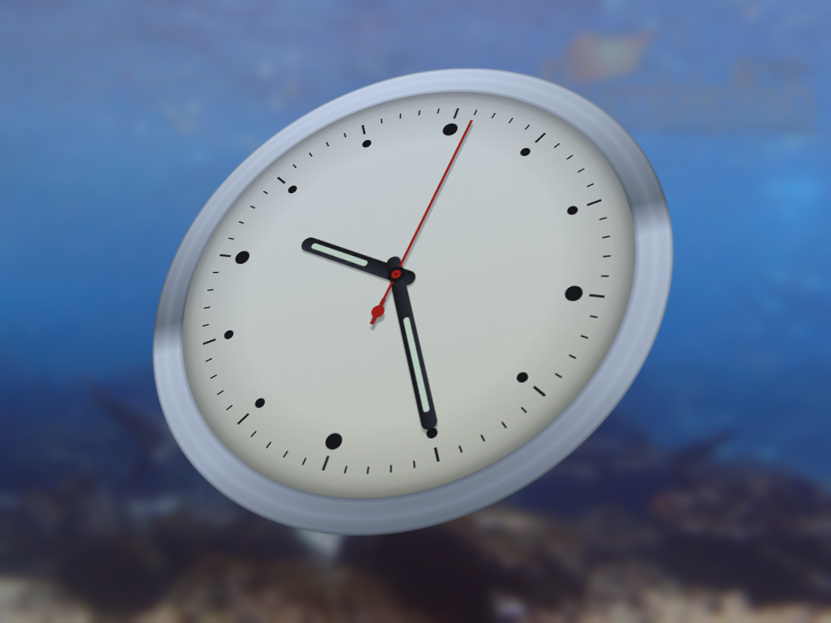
9,25,01
